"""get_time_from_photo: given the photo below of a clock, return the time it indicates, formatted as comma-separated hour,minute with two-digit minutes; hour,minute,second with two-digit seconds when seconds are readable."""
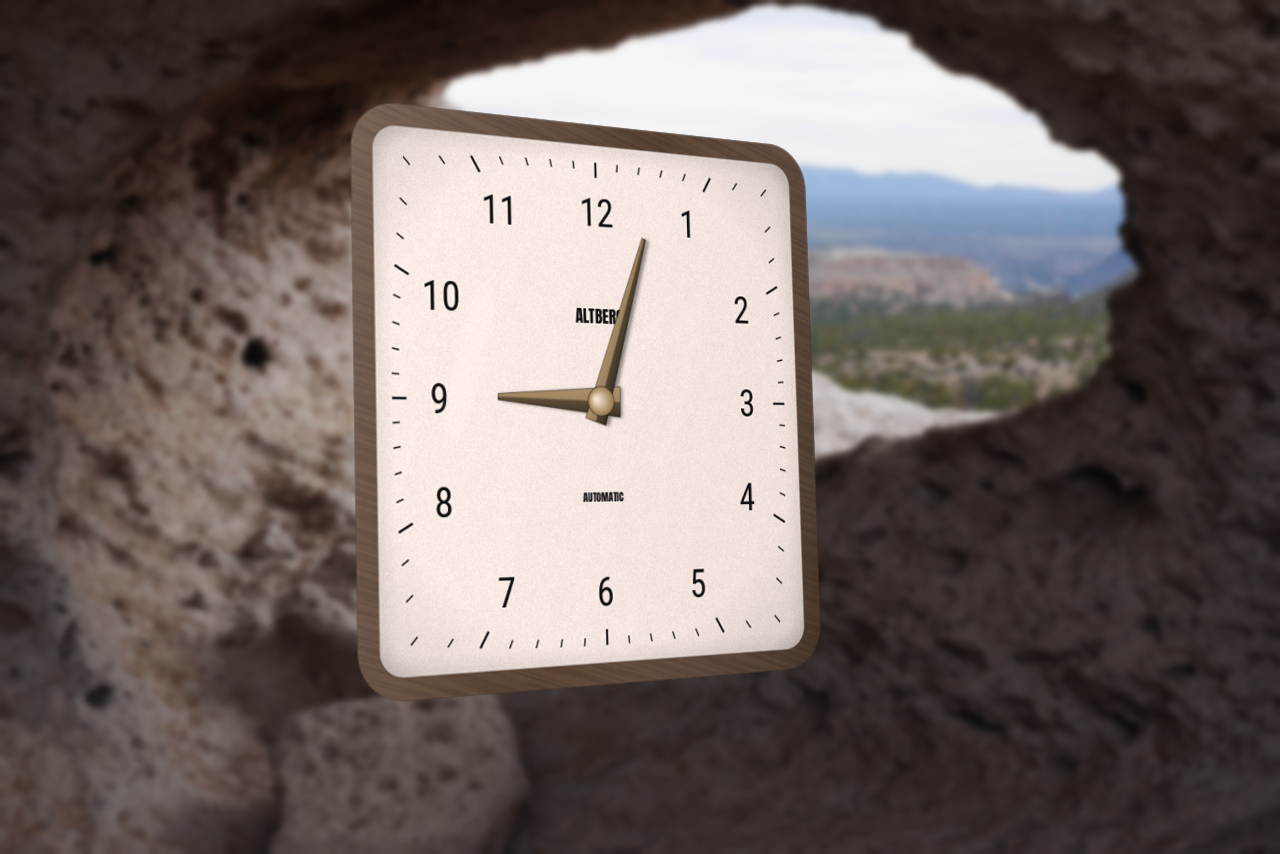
9,03
